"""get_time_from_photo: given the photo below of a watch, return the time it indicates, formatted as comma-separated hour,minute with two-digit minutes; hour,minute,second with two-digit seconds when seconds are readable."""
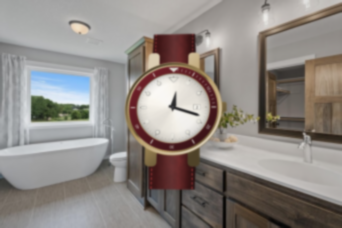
12,18
